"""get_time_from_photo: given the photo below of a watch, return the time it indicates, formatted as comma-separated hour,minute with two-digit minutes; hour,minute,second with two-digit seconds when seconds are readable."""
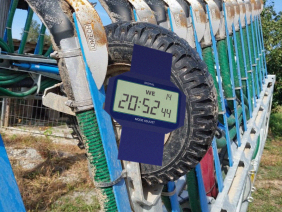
20,52,44
